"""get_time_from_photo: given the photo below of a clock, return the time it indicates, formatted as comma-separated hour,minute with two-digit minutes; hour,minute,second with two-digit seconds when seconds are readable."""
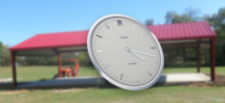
4,18
